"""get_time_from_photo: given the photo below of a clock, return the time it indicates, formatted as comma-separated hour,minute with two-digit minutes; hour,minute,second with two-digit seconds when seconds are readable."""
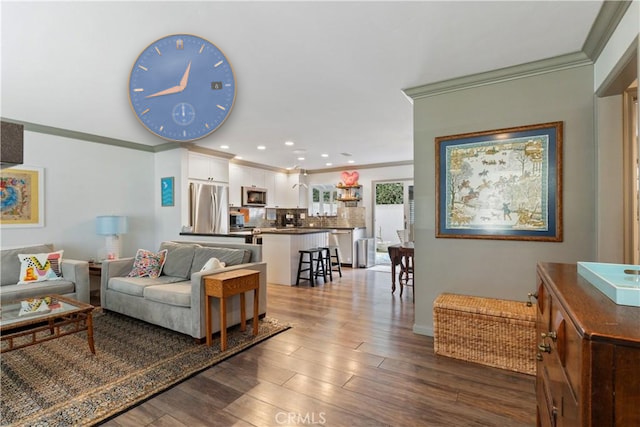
12,43
